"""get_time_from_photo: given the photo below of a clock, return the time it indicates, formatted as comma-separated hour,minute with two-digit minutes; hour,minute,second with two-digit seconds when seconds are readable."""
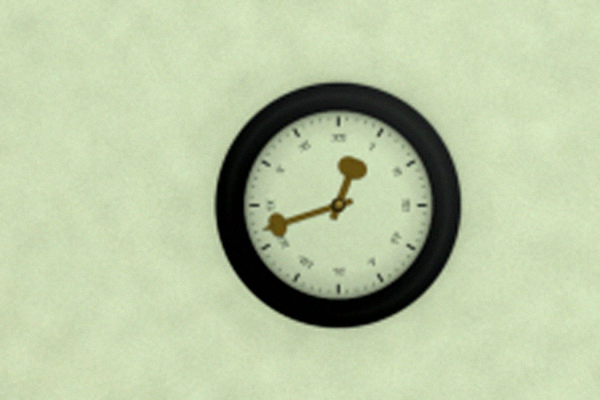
12,42
